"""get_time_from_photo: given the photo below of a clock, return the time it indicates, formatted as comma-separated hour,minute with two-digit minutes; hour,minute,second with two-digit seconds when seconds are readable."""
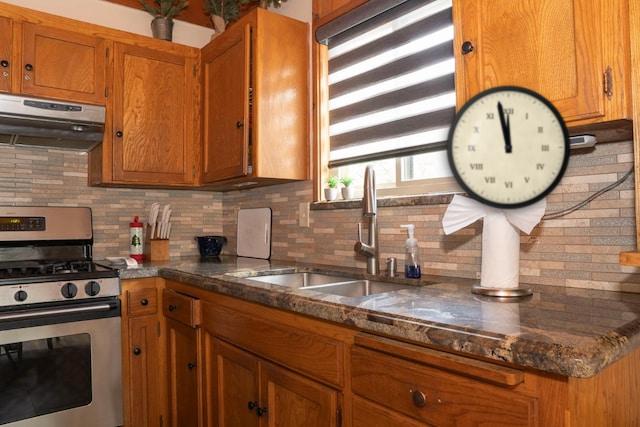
11,58
